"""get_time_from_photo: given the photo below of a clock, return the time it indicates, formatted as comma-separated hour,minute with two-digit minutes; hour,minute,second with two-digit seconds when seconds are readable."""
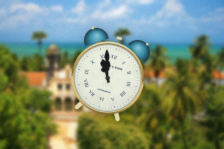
10,57
